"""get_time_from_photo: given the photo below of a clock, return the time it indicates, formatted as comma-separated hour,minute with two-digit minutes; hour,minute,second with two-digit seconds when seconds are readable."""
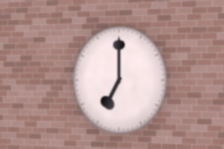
7,00
